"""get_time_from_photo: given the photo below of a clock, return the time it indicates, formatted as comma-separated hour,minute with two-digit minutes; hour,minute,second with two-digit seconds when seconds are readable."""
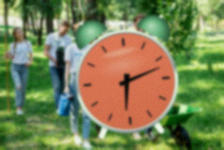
6,12
